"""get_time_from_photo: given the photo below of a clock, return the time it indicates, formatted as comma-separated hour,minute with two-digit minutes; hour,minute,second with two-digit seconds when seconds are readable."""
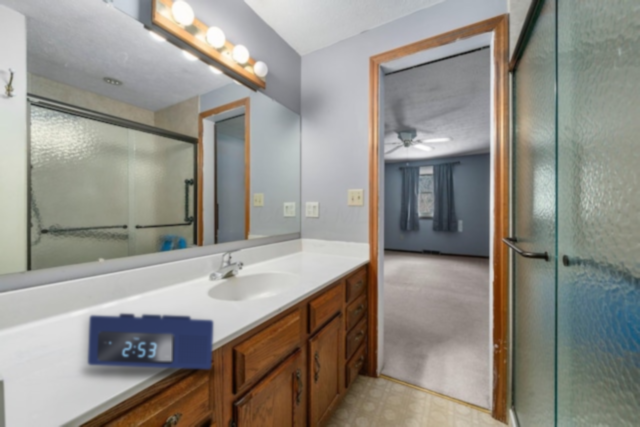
2,53
